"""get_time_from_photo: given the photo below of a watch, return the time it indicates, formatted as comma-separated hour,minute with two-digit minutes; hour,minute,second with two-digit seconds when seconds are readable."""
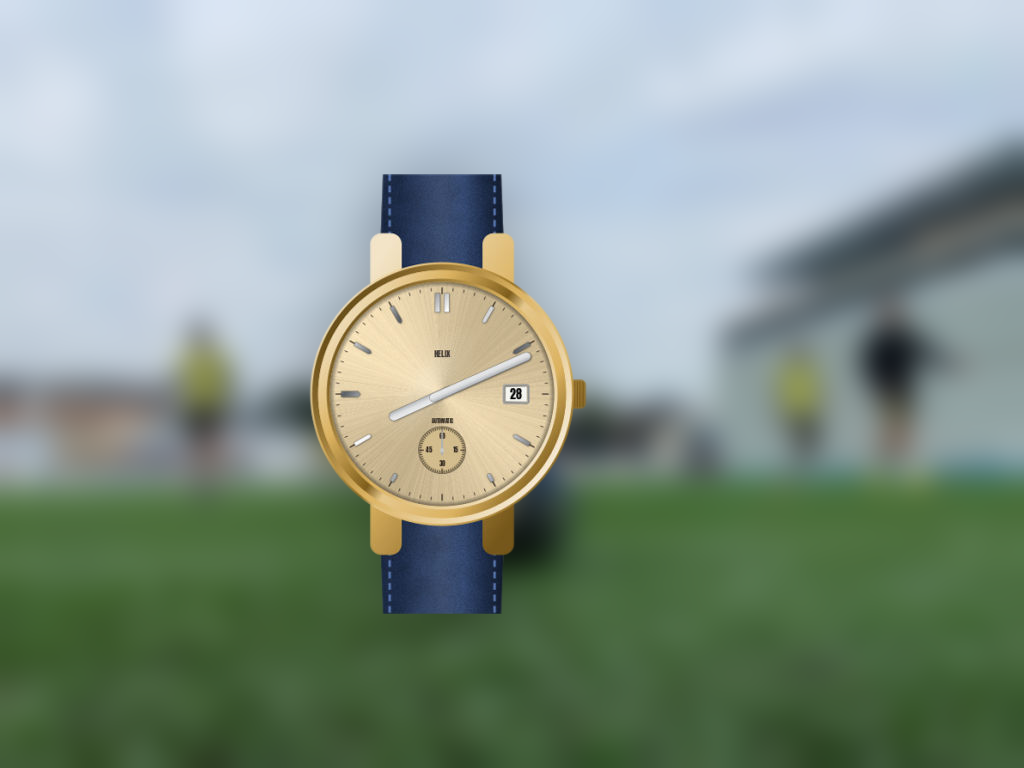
8,11
